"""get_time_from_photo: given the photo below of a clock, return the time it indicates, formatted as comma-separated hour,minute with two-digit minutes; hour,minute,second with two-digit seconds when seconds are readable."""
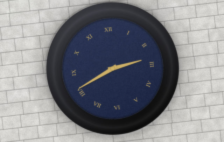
2,41
